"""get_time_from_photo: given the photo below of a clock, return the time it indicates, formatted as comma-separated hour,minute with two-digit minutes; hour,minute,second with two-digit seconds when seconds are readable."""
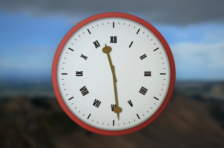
11,29
